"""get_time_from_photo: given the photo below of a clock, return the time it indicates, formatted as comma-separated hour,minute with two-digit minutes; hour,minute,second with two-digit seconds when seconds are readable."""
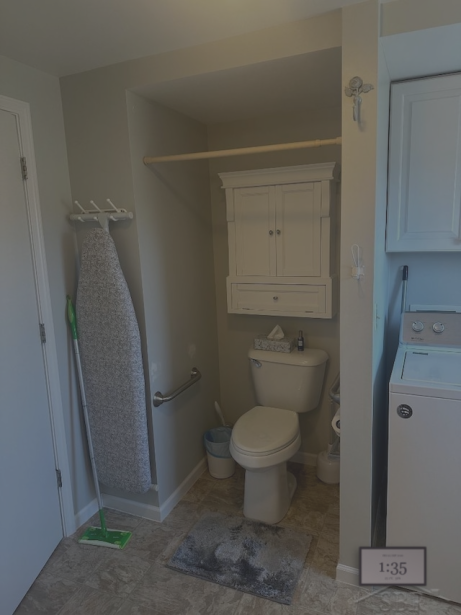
1,35
